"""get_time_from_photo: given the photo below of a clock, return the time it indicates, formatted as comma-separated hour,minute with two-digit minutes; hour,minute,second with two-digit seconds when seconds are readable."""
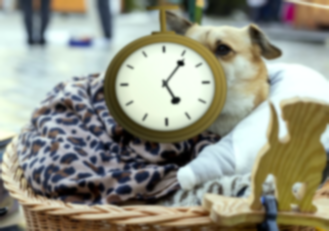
5,06
